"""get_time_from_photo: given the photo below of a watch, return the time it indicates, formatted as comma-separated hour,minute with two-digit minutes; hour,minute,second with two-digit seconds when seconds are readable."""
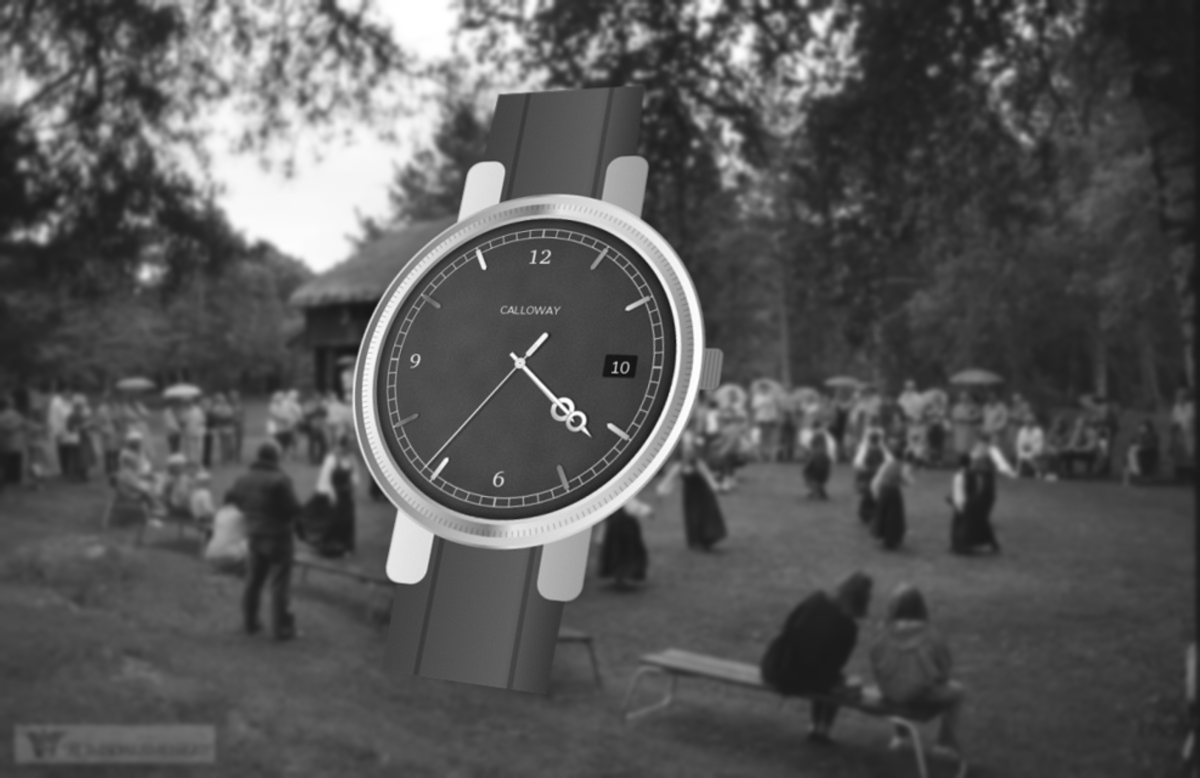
4,21,36
